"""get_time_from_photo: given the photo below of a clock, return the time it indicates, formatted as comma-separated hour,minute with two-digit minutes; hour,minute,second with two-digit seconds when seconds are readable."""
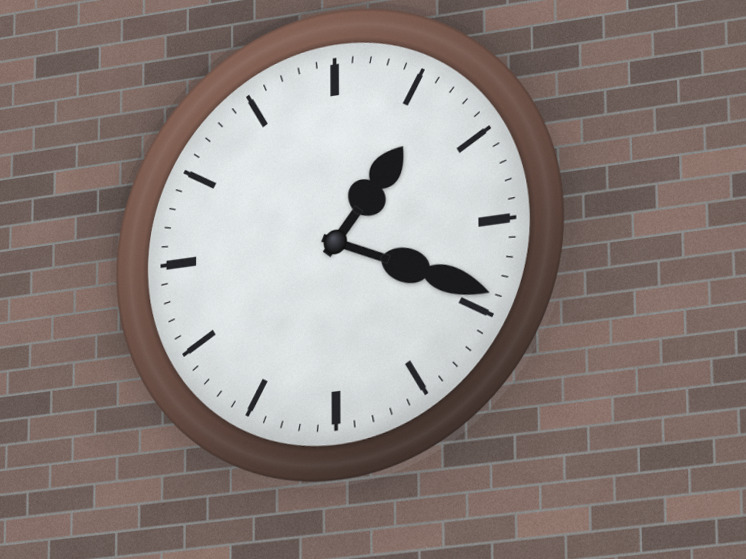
1,19
